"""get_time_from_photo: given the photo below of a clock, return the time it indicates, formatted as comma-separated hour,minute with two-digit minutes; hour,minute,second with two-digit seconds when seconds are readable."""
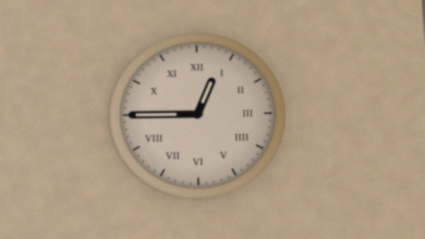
12,45
